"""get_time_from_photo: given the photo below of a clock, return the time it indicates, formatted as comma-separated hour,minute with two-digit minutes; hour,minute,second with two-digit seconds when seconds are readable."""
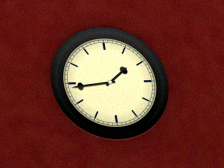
1,44
